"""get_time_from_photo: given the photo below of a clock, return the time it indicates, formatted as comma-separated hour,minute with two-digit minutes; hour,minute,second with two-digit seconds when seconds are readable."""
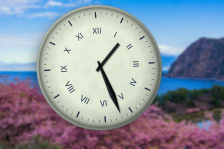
1,27
